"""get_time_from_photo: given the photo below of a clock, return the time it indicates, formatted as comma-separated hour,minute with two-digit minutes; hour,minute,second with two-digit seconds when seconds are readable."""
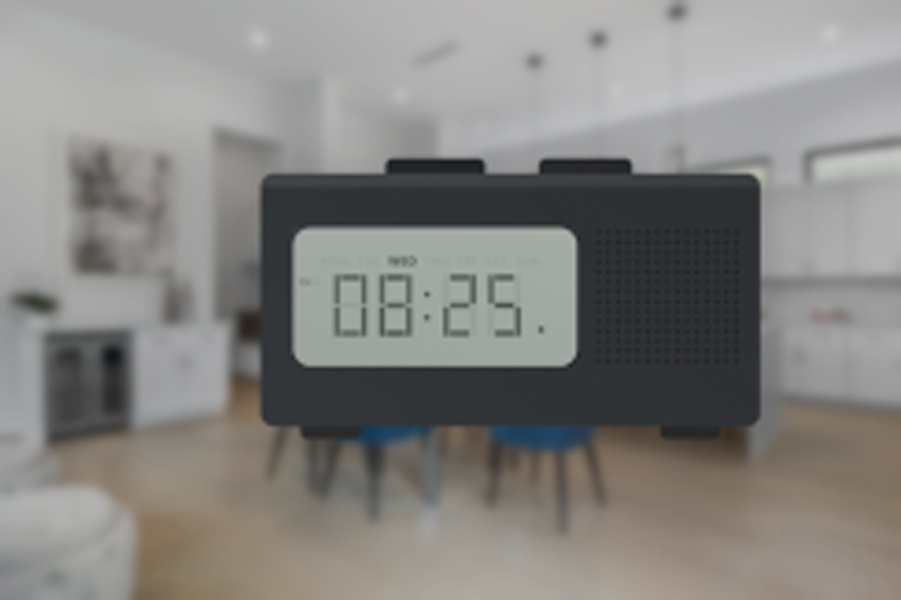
8,25
